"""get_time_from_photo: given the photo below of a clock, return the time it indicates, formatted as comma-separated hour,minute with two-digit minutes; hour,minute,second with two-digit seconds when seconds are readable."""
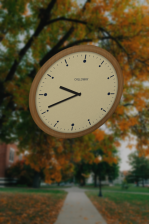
9,41
